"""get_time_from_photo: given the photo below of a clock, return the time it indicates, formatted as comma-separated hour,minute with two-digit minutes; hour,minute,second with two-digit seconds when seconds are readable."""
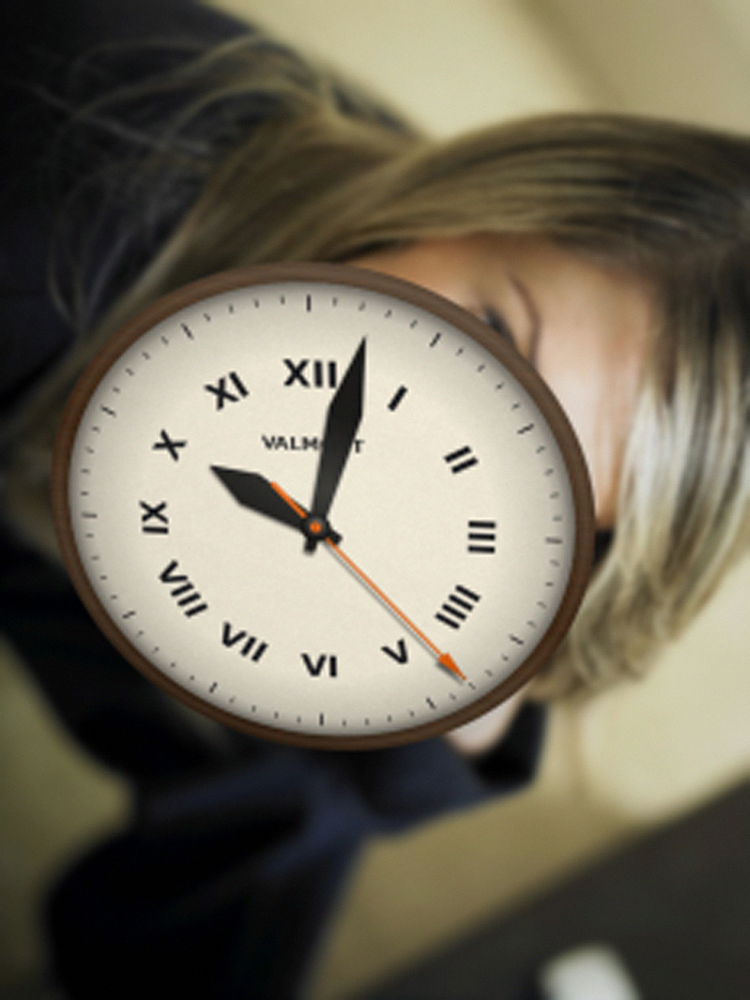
10,02,23
